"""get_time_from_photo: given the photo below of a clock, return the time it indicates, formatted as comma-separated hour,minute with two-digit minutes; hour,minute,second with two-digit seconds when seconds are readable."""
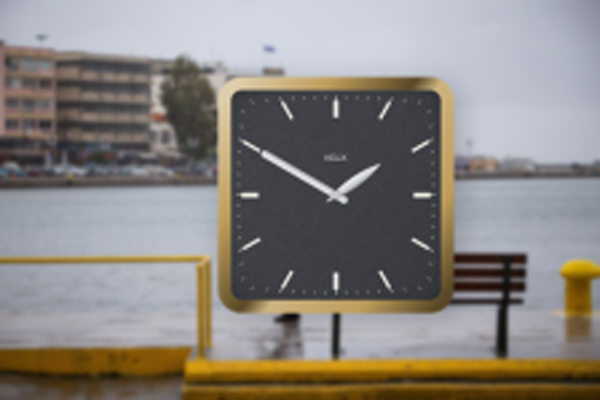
1,50
